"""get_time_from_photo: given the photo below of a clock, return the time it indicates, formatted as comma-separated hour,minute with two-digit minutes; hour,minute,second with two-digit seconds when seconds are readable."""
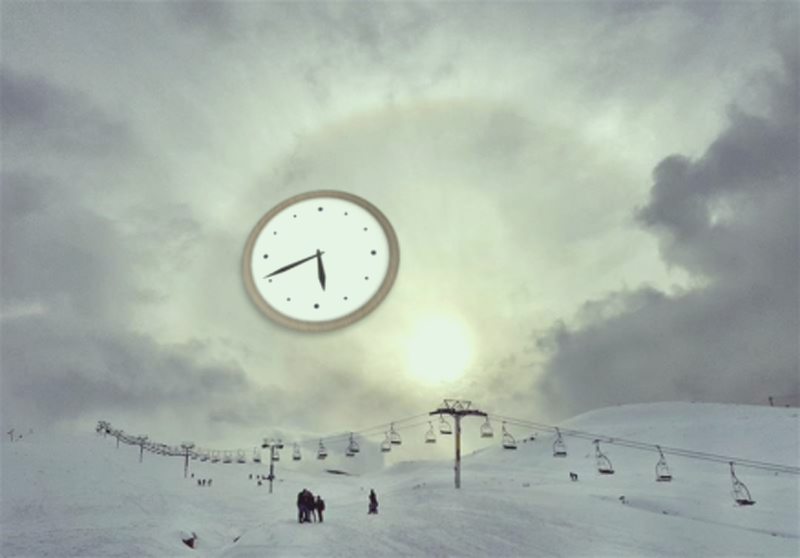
5,41
